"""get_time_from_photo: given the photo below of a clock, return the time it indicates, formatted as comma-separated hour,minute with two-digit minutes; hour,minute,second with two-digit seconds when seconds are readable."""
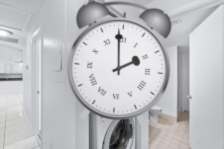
1,59
